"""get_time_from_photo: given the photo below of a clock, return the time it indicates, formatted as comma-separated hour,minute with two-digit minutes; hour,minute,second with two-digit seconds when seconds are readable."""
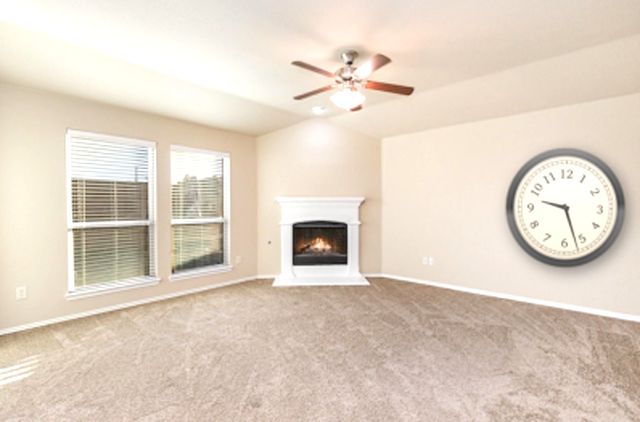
9,27
